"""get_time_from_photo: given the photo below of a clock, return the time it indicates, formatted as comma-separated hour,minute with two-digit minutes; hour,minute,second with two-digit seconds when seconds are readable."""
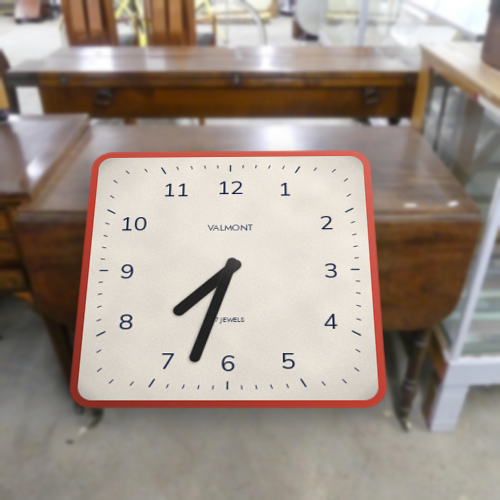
7,33
